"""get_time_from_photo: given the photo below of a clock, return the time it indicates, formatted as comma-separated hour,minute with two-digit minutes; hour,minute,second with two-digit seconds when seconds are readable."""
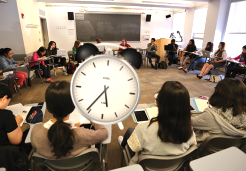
5,36
